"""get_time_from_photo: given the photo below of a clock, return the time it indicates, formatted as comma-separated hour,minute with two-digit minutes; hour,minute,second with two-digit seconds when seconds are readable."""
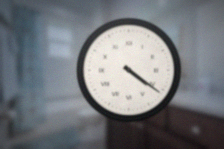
4,21
